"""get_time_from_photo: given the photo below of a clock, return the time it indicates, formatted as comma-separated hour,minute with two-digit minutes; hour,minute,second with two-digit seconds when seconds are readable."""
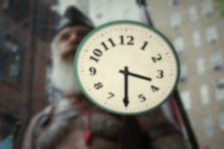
3,30
